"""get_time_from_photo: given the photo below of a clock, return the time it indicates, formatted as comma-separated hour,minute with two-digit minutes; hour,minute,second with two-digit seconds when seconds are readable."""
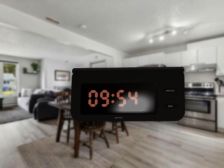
9,54
